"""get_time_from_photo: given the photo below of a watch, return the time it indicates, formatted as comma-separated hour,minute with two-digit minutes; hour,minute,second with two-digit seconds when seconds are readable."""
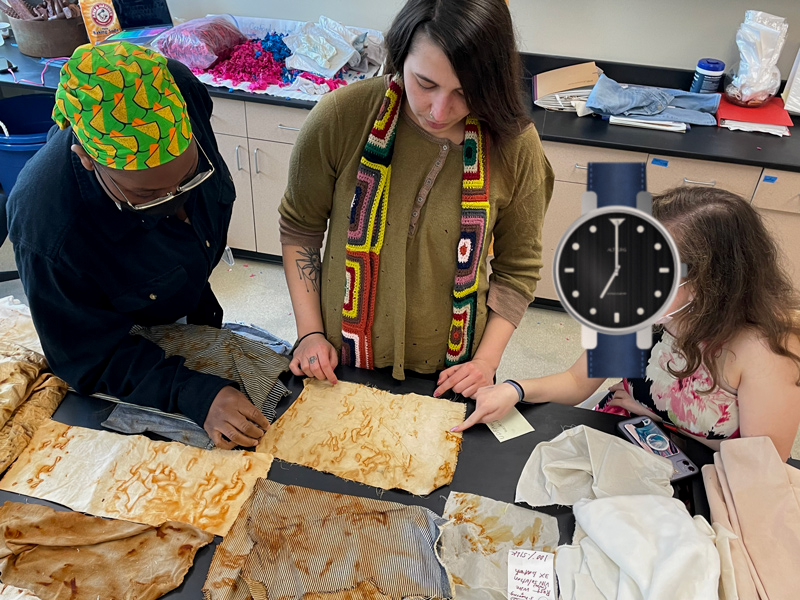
7,00
